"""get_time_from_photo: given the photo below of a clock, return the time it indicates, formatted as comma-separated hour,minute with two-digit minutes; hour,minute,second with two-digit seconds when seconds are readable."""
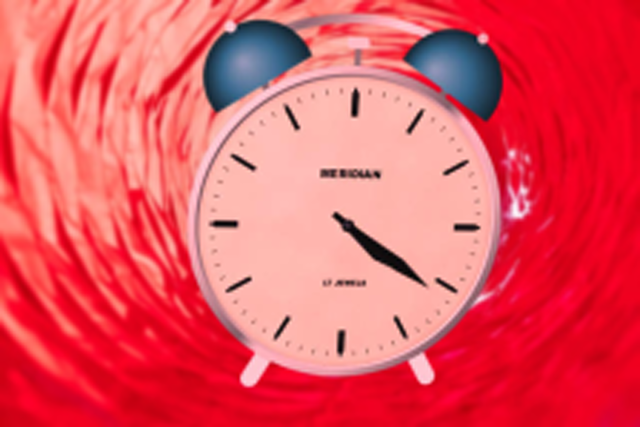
4,21
